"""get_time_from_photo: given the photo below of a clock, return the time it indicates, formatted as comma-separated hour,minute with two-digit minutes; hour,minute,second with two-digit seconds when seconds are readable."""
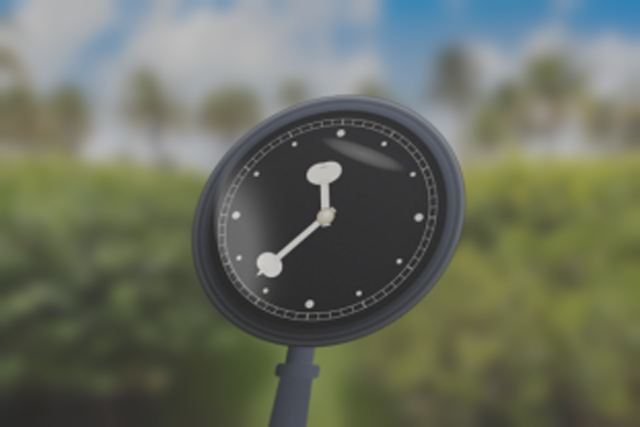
11,37
